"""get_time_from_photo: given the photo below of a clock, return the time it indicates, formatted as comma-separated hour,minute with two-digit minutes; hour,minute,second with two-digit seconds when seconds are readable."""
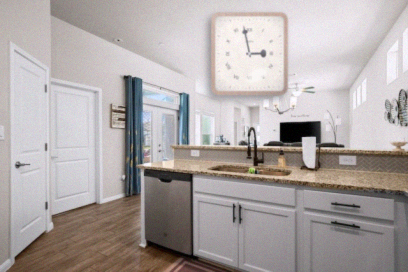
2,58
